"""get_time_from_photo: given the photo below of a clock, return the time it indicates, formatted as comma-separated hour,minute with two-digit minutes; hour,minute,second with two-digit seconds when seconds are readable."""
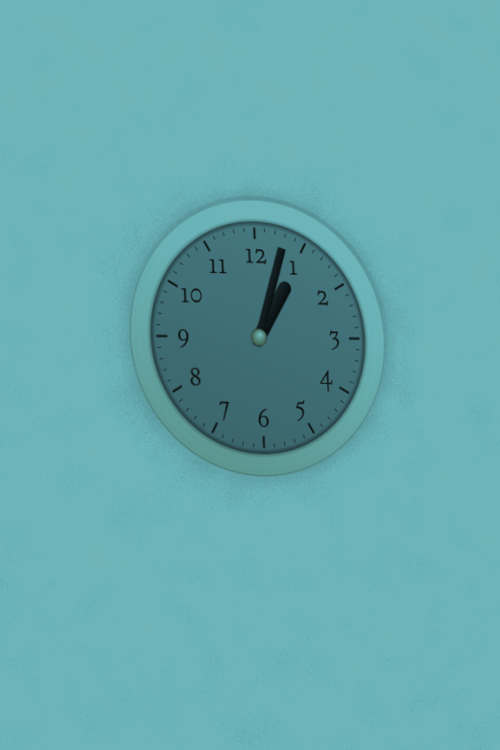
1,03
